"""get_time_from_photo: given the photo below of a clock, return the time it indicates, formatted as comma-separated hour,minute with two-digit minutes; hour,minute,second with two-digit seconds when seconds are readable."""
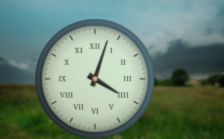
4,03
